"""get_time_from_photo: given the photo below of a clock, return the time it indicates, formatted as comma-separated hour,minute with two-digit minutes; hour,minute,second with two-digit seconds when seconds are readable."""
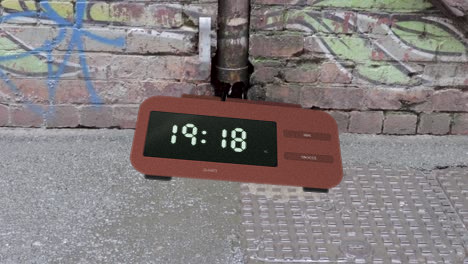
19,18
